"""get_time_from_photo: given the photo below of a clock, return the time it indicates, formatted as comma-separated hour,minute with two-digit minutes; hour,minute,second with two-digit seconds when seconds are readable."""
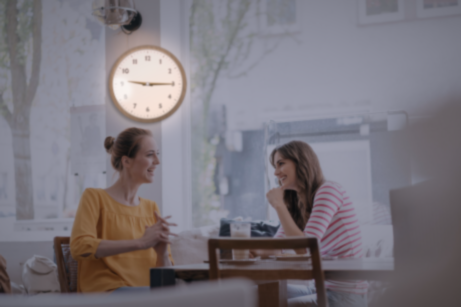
9,15
